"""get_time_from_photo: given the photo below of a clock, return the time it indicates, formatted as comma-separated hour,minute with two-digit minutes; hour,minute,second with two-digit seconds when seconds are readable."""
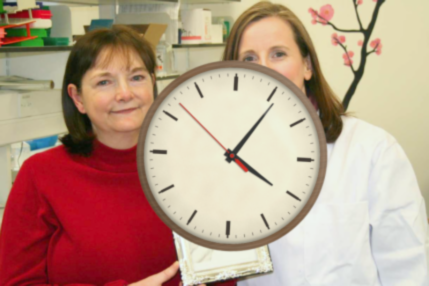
4,05,52
